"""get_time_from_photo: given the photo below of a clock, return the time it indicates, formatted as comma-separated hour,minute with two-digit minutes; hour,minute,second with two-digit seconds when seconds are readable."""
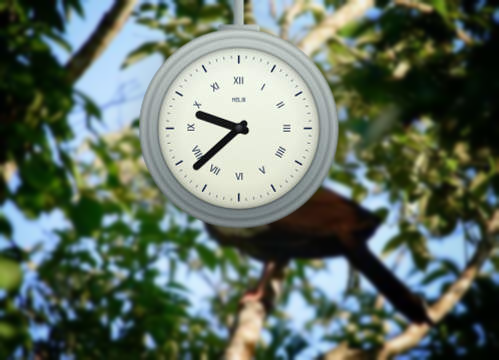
9,38
